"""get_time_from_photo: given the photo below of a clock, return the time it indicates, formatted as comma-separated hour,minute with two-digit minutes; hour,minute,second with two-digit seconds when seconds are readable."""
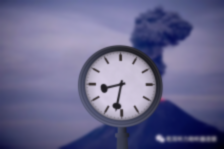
8,32
